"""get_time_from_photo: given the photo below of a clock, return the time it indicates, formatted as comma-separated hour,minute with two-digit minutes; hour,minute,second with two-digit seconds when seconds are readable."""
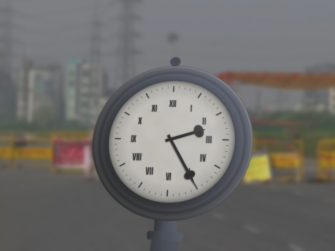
2,25
